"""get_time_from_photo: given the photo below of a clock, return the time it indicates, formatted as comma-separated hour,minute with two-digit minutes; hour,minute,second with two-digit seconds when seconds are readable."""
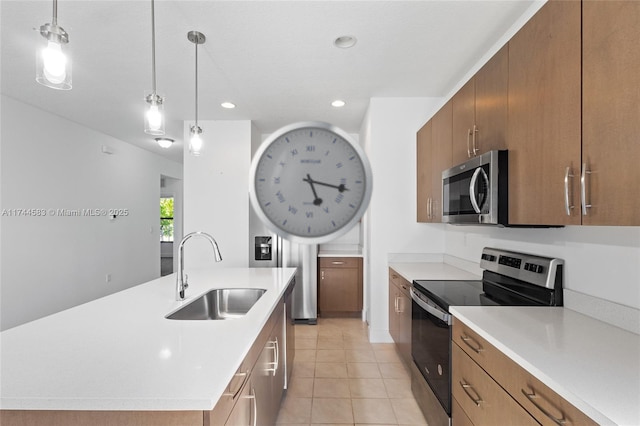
5,17
